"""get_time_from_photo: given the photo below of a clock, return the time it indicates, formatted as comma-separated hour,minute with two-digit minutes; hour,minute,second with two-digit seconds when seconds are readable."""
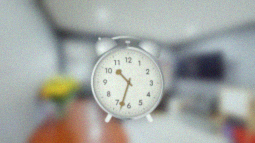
10,33
